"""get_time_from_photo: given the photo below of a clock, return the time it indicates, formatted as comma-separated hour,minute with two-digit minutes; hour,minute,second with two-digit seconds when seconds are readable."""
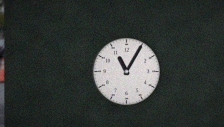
11,05
